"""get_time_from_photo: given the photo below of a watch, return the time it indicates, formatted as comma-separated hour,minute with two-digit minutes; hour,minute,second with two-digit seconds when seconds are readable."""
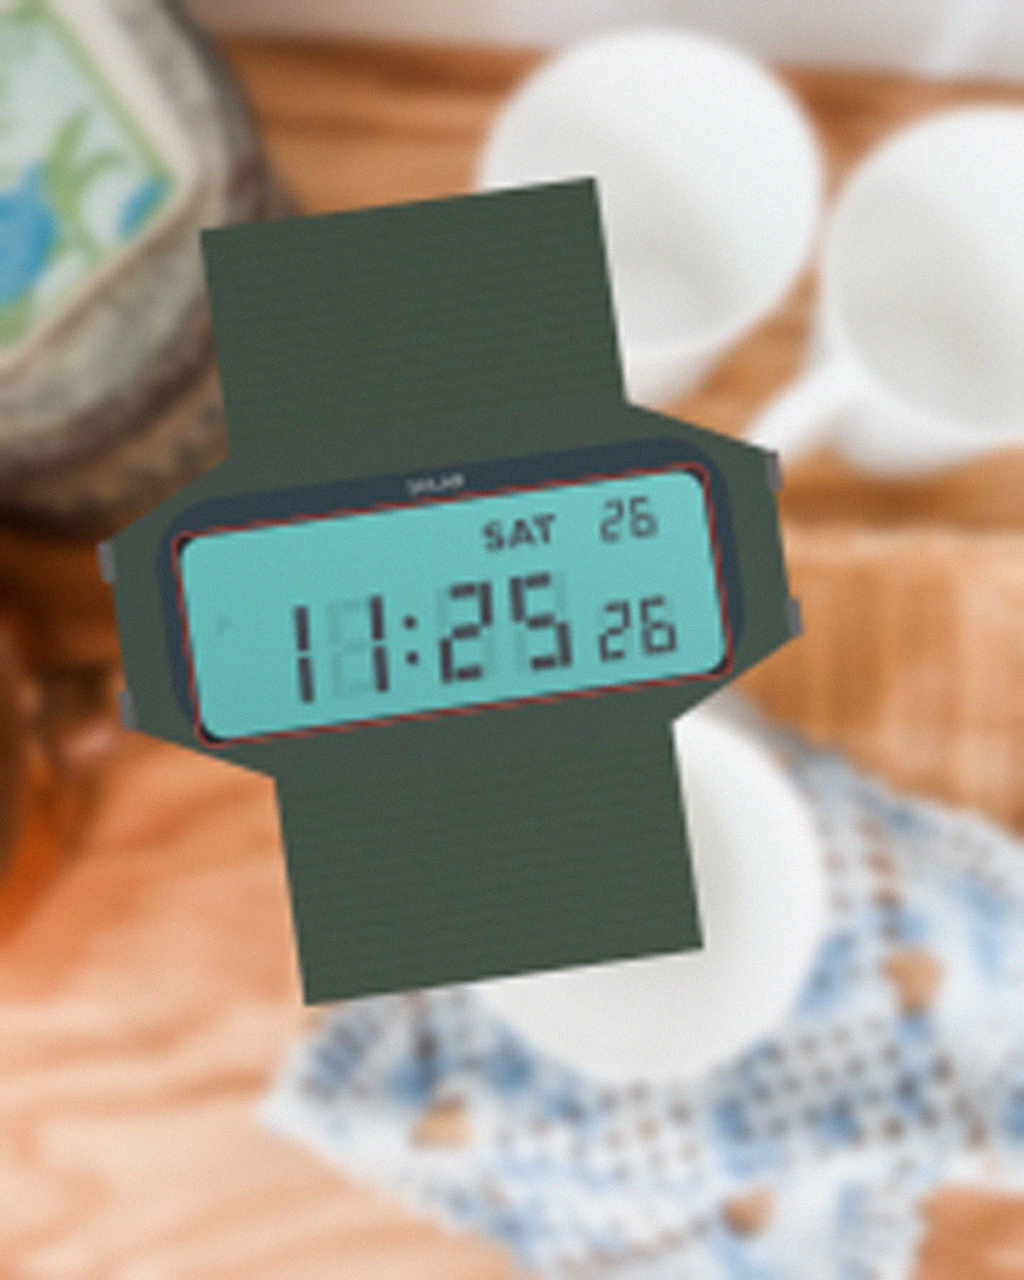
11,25,26
